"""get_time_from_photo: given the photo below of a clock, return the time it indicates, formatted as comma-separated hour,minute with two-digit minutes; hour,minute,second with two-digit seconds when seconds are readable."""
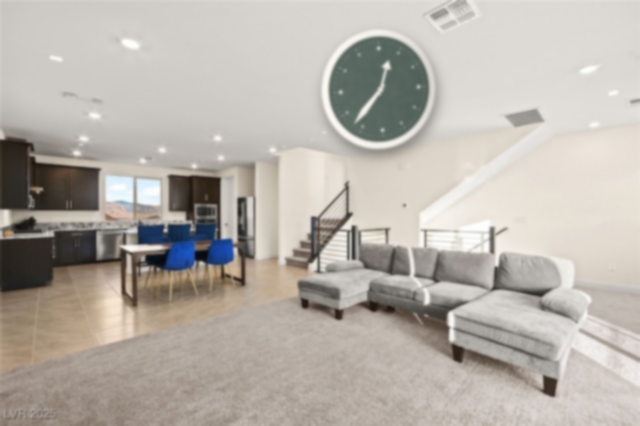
12,37
